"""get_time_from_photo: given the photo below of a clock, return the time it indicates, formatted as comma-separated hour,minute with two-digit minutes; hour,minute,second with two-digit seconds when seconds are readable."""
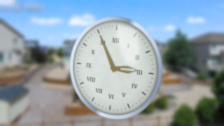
2,55
